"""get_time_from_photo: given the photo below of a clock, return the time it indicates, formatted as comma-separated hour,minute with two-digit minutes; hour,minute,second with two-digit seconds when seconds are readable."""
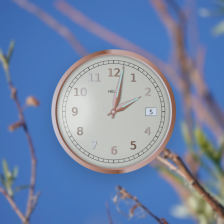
2,02
